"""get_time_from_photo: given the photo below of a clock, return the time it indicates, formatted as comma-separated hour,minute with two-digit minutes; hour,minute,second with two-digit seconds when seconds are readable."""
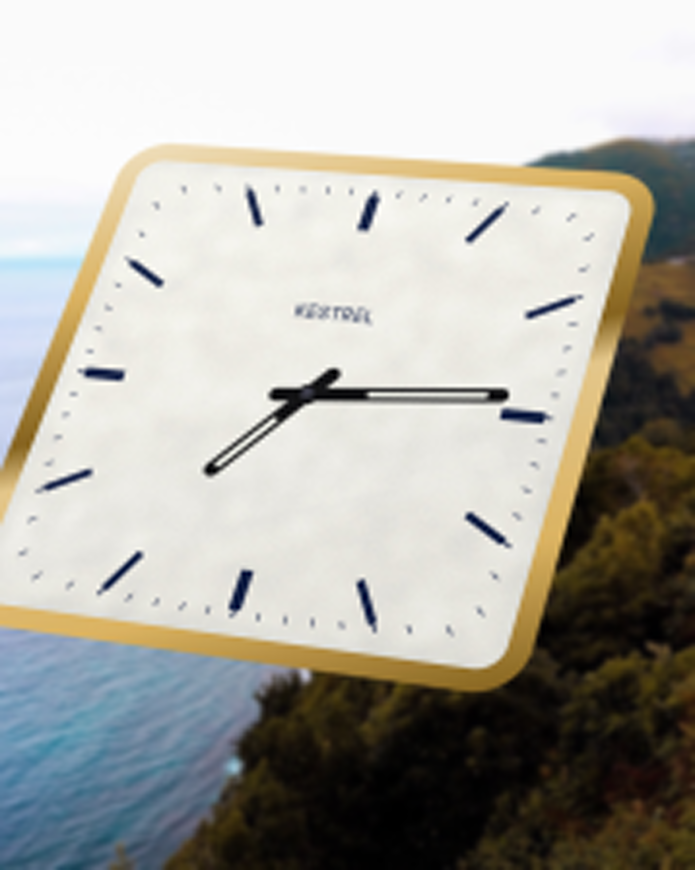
7,14
